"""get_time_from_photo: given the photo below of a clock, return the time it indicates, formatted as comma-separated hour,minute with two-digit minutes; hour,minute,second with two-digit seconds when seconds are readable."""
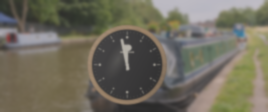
11,58
